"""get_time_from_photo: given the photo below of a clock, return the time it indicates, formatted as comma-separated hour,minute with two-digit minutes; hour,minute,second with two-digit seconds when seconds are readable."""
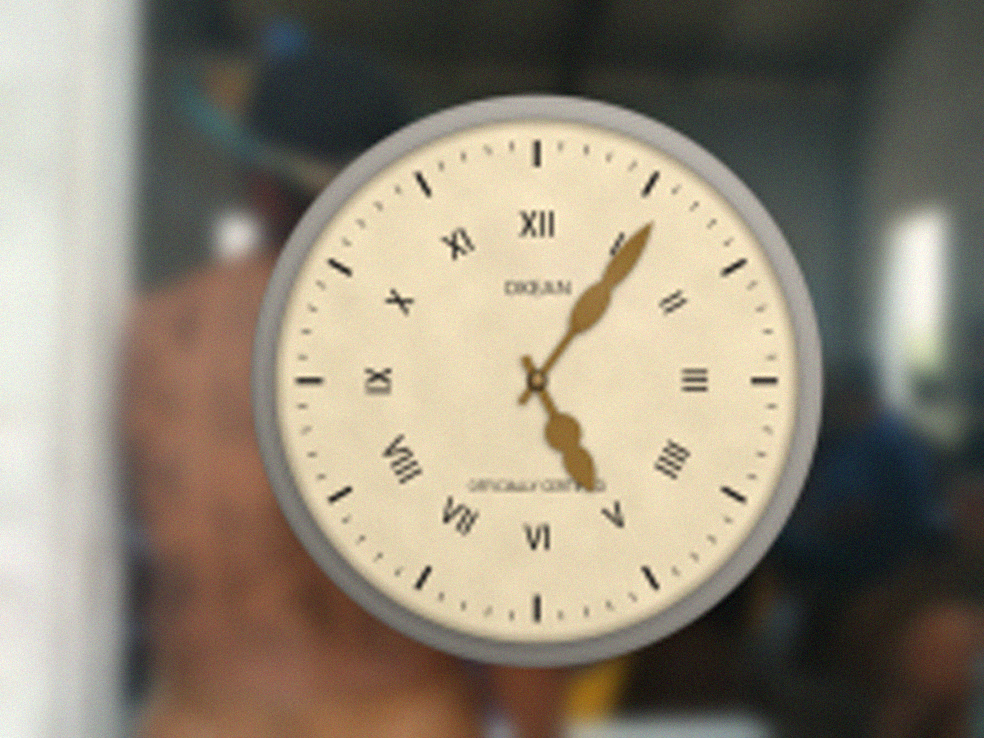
5,06
